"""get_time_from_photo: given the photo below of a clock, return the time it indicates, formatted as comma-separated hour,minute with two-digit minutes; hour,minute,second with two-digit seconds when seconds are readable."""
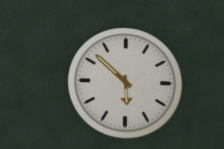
5,52
